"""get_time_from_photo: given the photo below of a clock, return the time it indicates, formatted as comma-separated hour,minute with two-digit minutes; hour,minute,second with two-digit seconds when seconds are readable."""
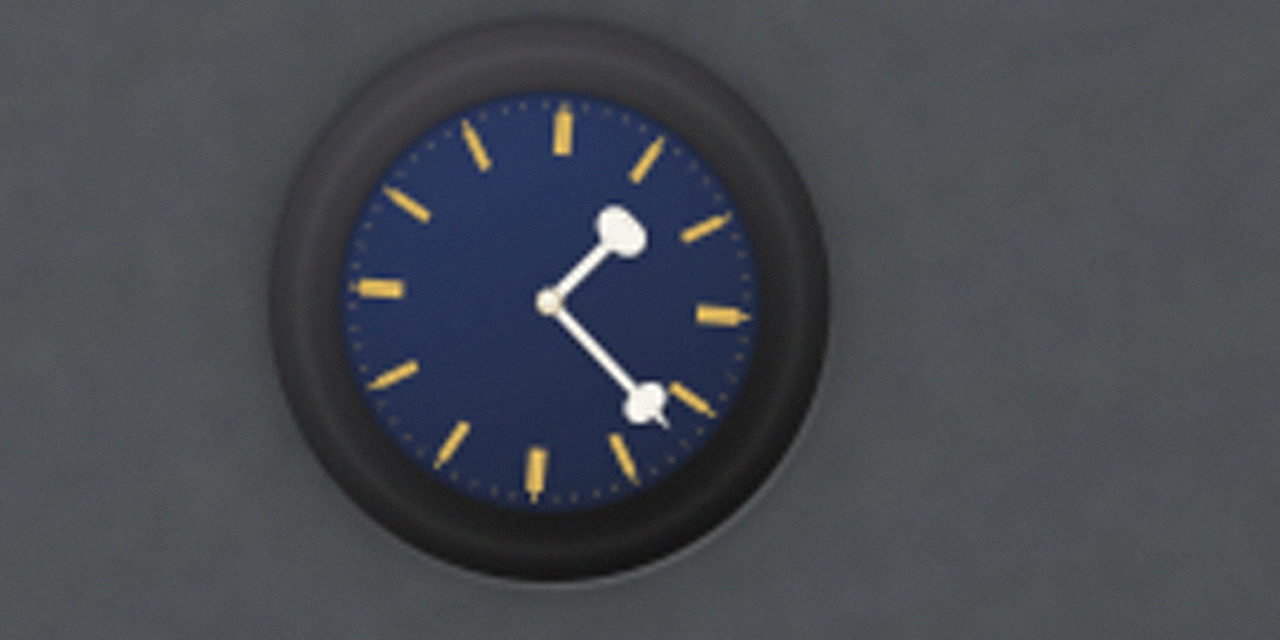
1,22
